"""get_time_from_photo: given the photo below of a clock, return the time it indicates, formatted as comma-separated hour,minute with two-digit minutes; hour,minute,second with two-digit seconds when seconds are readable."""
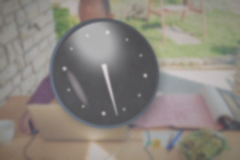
5,27
